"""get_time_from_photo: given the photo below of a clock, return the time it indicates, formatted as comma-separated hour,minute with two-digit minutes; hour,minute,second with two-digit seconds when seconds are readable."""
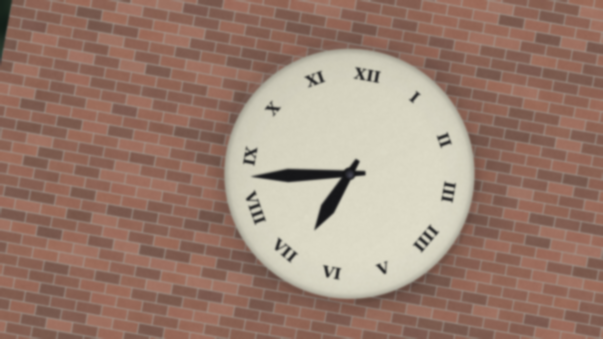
6,43
